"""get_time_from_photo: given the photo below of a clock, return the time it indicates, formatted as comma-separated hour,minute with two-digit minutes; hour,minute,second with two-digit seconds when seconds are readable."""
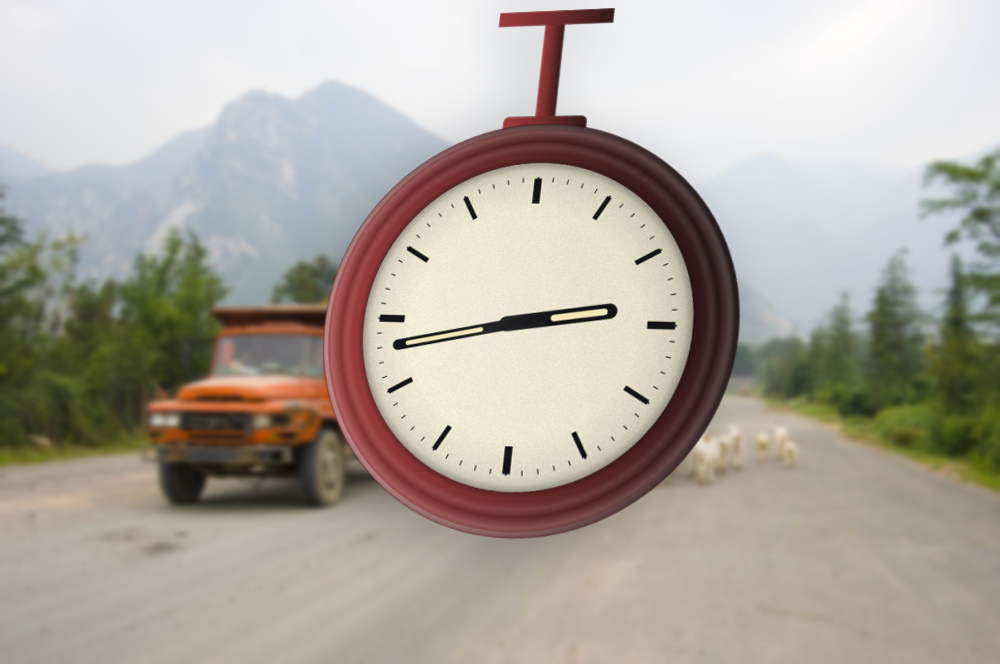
2,43
